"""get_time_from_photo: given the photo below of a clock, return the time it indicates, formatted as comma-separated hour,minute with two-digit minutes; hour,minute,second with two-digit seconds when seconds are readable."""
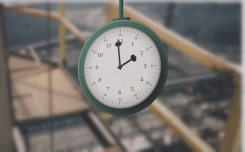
1,59
